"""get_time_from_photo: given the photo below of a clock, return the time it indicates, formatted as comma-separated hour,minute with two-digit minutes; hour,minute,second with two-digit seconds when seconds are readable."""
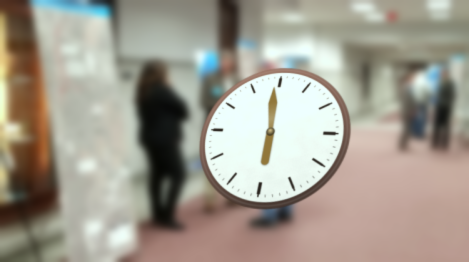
5,59
